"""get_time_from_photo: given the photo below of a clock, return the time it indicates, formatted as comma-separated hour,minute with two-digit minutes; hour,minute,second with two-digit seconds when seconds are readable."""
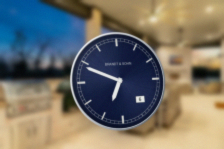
6,49
